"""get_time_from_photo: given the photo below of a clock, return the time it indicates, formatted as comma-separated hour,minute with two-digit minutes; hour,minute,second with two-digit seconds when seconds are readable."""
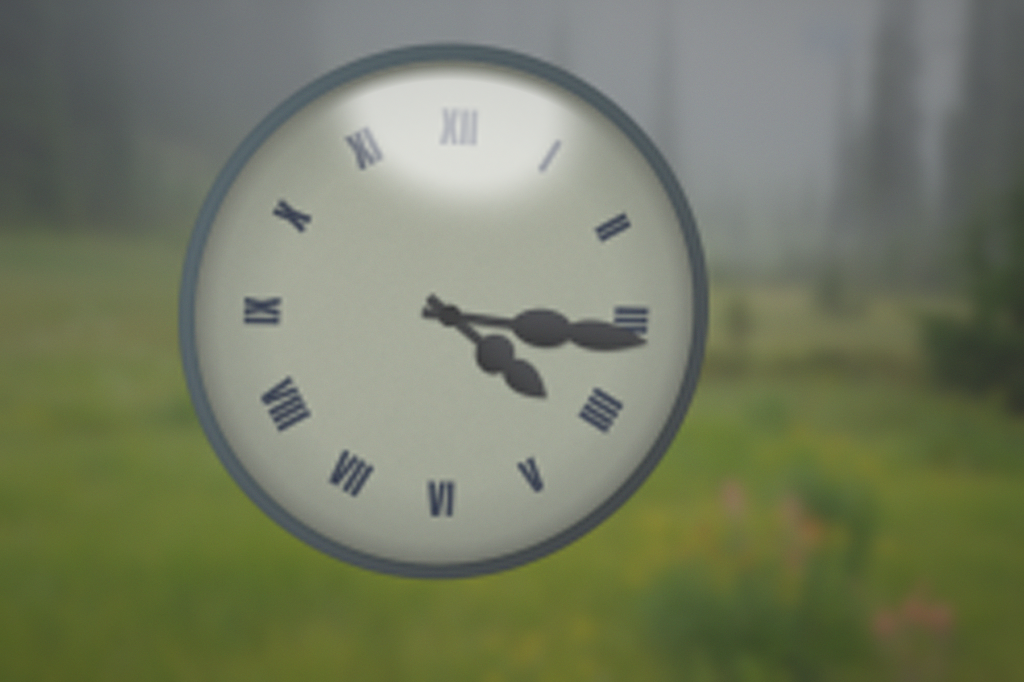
4,16
